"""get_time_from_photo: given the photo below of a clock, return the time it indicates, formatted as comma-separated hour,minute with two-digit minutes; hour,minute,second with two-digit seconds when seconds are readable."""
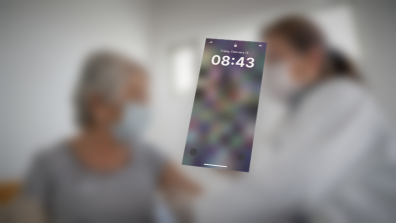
8,43
